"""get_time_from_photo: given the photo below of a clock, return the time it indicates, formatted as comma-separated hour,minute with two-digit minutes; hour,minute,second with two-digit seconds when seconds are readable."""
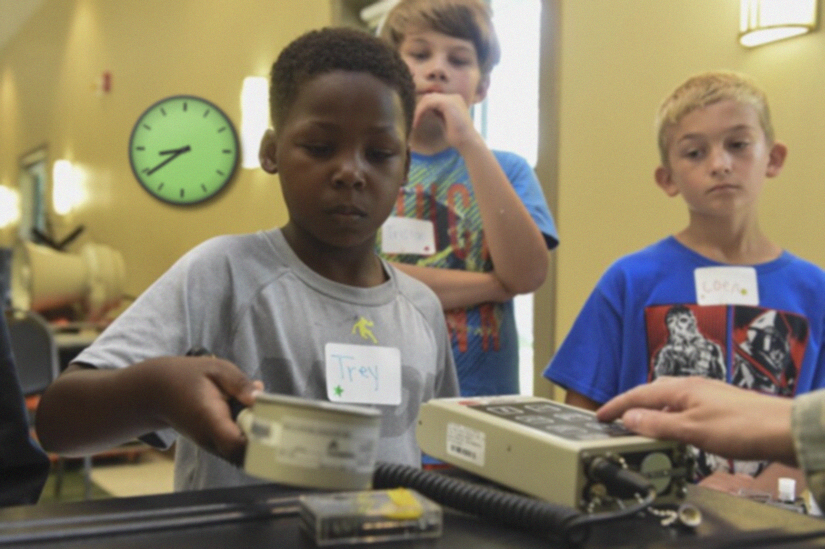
8,39
